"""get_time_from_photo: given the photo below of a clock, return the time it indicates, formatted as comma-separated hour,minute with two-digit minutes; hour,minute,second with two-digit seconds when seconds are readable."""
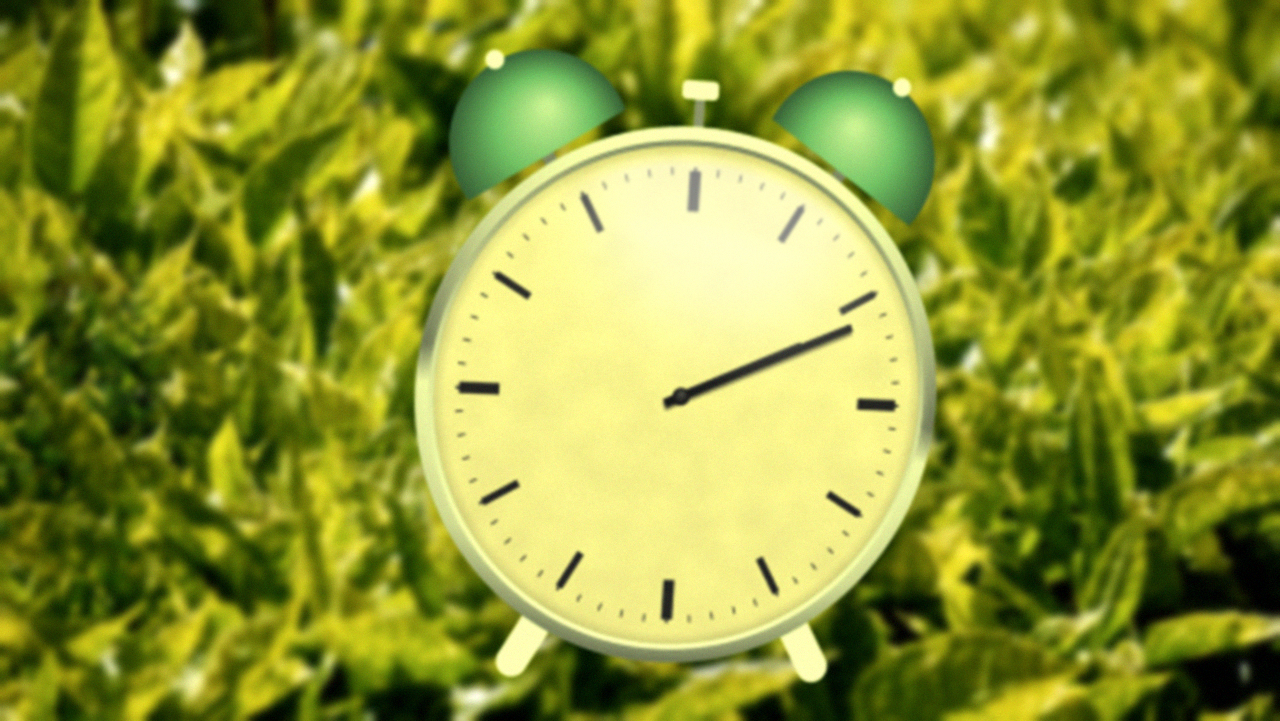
2,11
